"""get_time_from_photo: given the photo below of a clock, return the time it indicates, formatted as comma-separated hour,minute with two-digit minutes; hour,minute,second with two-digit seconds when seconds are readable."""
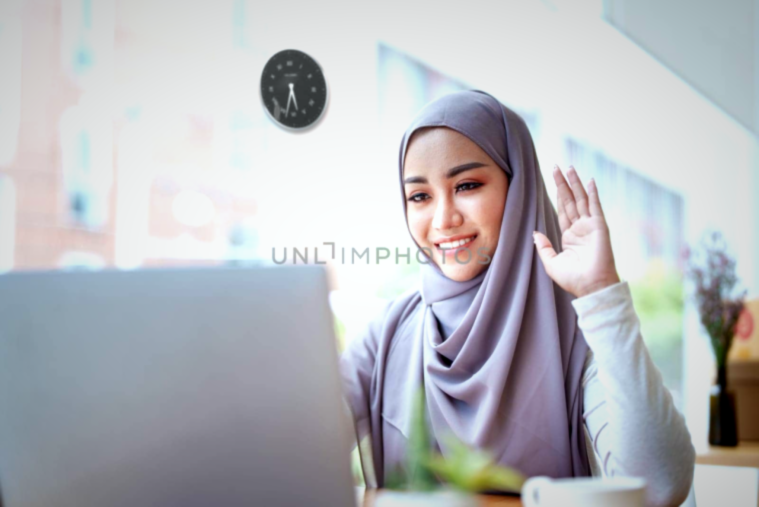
5,33
